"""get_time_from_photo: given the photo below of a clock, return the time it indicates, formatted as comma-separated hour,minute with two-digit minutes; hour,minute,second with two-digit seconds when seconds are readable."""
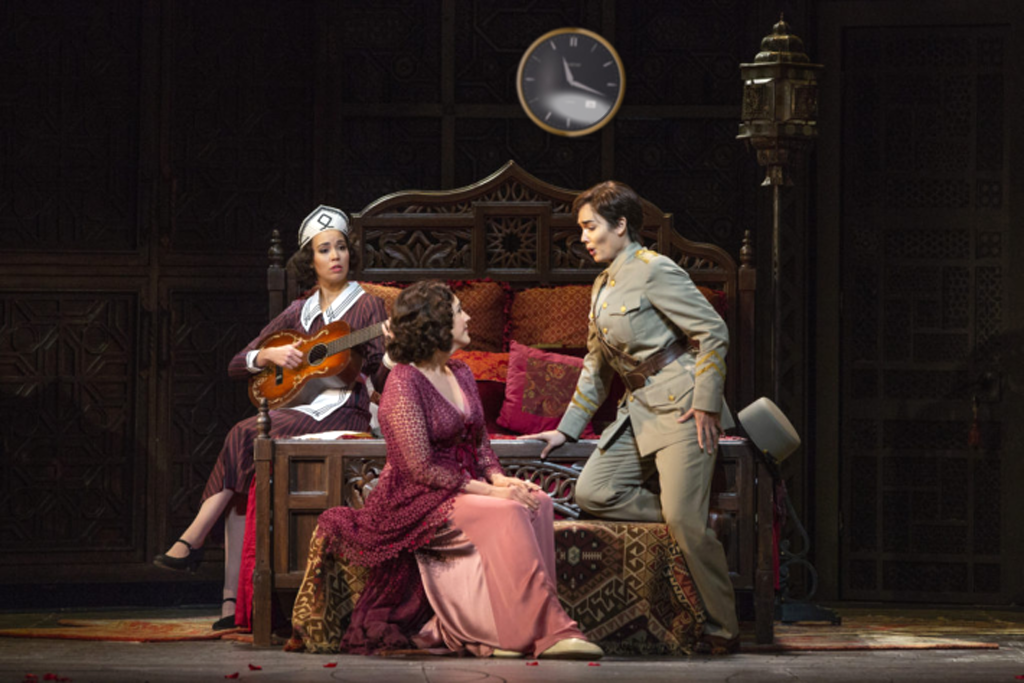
11,18
